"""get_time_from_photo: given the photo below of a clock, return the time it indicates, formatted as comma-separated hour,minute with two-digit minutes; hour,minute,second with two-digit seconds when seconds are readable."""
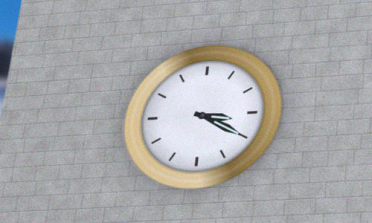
3,20
